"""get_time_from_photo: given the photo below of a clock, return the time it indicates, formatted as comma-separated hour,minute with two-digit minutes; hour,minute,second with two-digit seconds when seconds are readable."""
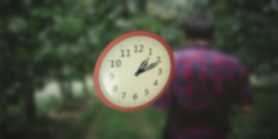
1,11
